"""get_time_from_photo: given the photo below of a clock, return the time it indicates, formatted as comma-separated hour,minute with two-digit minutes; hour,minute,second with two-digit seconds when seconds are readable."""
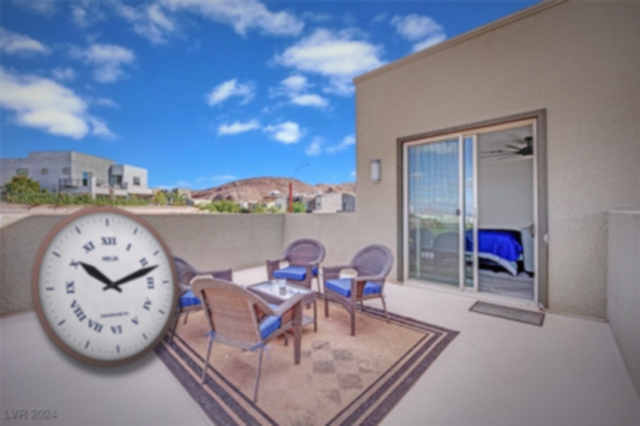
10,12
